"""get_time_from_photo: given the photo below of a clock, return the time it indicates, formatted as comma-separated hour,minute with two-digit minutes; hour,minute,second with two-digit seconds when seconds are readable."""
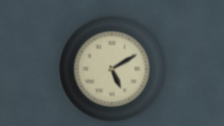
5,10
